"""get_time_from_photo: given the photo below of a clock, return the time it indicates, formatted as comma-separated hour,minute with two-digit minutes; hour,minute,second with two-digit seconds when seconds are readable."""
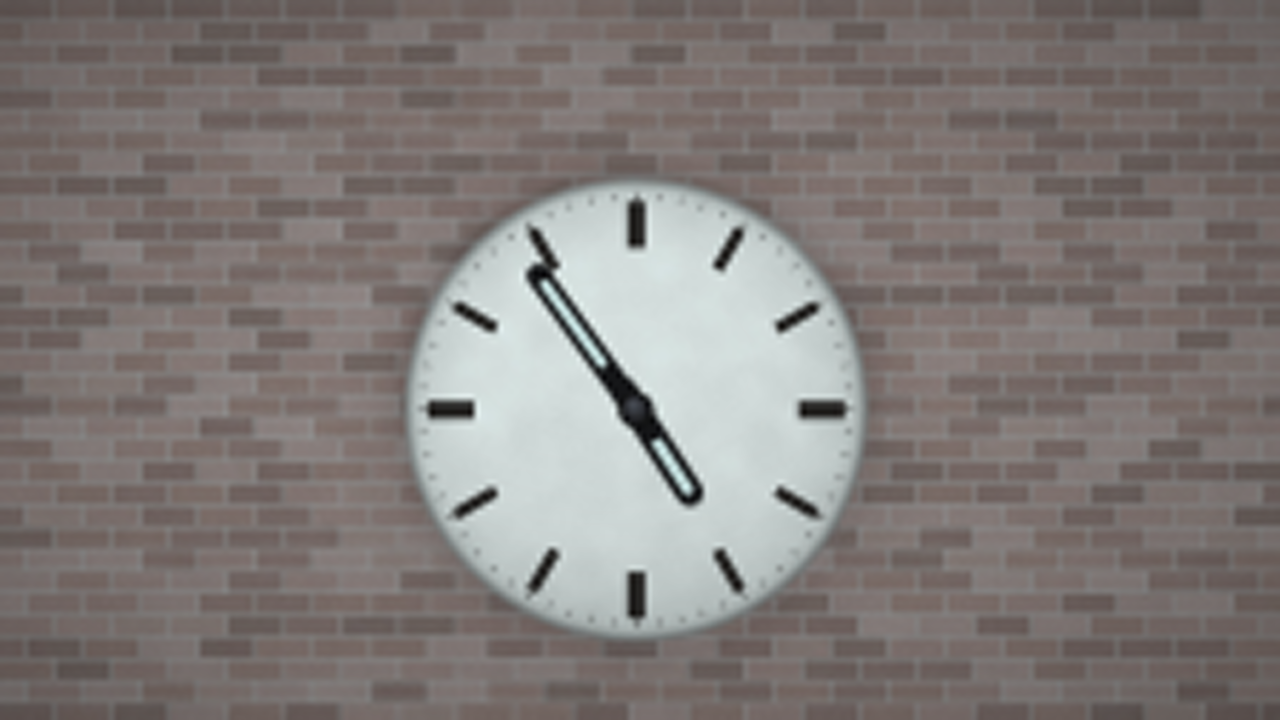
4,54
